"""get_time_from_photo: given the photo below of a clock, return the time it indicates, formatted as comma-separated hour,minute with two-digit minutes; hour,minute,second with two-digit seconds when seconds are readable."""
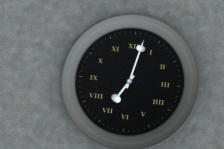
7,02
